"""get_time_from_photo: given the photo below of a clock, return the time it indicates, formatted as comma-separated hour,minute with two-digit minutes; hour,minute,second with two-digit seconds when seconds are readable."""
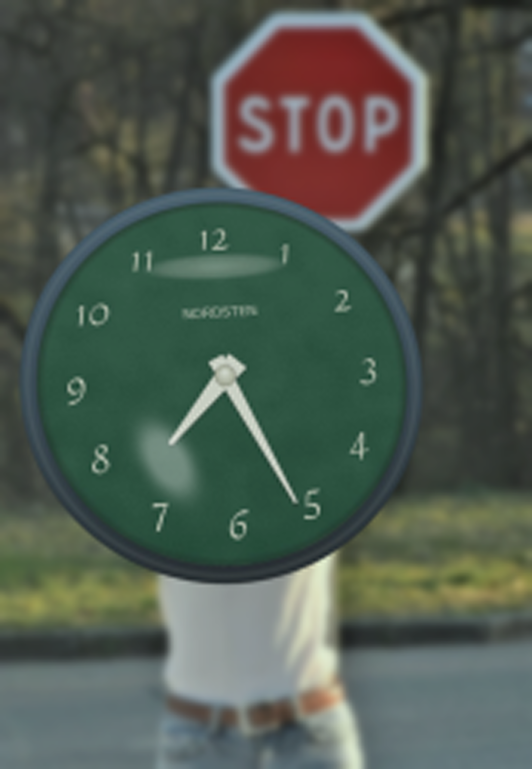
7,26
